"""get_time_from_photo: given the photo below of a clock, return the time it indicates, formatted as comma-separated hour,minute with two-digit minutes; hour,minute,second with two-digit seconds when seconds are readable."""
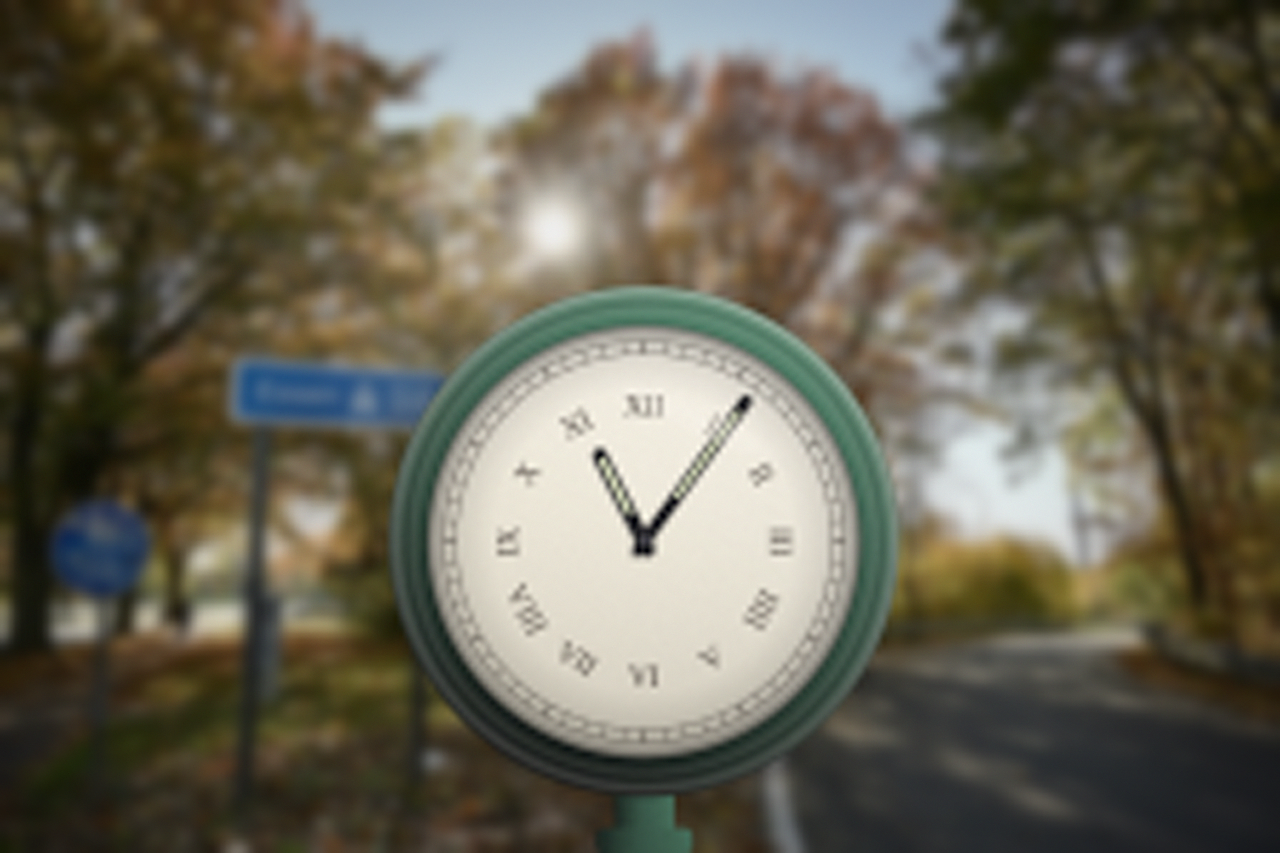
11,06
